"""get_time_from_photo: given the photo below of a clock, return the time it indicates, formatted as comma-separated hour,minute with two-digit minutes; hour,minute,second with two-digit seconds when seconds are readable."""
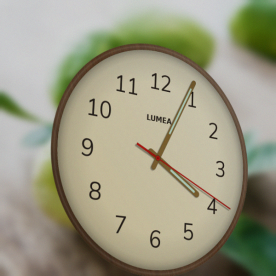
4,04,19
